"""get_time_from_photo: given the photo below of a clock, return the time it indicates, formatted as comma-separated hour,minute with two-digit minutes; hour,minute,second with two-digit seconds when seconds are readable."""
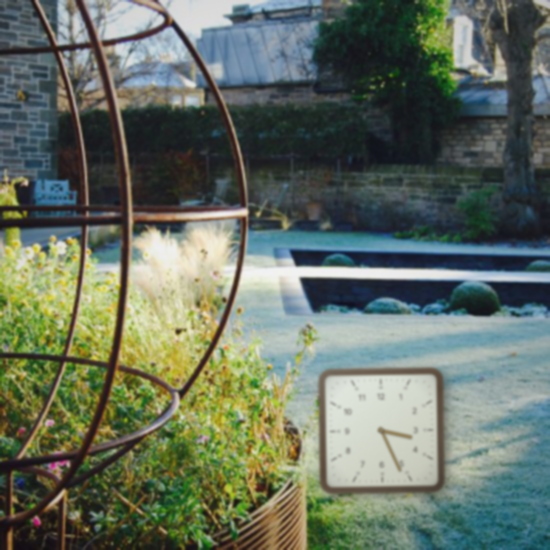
3,26
